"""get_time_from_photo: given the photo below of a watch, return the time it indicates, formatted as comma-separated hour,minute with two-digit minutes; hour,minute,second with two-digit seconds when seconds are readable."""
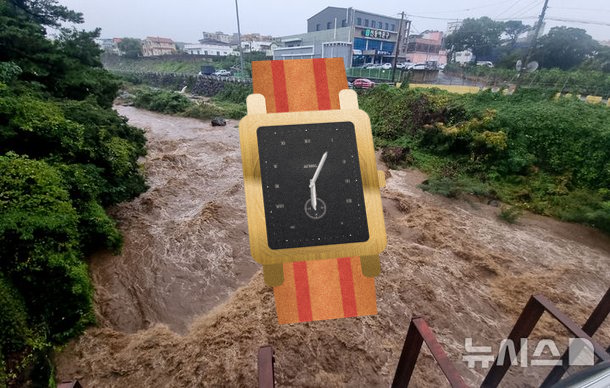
6,05
